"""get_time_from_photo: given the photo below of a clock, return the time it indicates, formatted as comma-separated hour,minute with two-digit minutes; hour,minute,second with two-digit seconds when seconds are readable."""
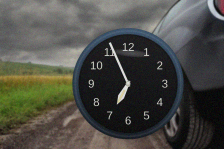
6,56
